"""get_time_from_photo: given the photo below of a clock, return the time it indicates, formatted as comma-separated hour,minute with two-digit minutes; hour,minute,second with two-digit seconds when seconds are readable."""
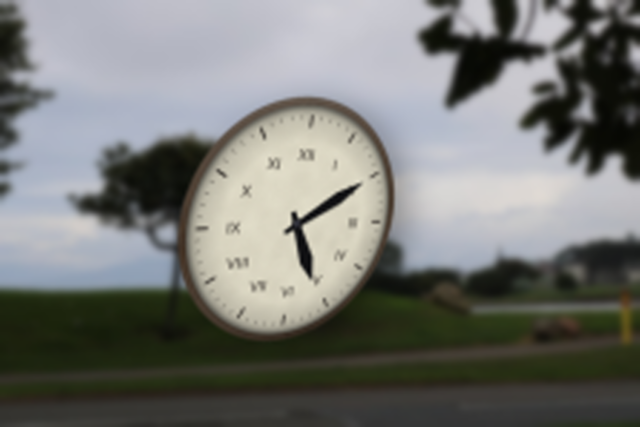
5,10
